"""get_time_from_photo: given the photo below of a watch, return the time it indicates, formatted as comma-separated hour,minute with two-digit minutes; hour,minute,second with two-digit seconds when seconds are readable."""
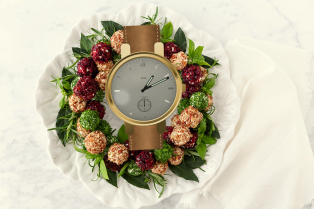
1,11
